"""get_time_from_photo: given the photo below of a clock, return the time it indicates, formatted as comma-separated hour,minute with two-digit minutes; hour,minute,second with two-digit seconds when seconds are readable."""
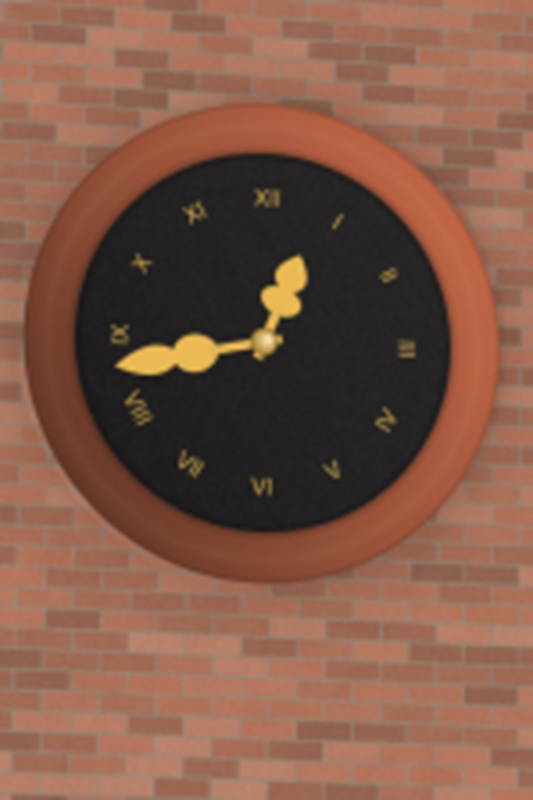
12,43
